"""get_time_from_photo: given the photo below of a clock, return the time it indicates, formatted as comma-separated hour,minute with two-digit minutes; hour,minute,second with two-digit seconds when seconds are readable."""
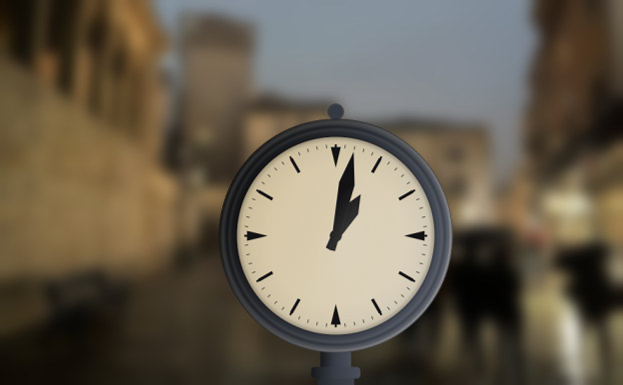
1,02
